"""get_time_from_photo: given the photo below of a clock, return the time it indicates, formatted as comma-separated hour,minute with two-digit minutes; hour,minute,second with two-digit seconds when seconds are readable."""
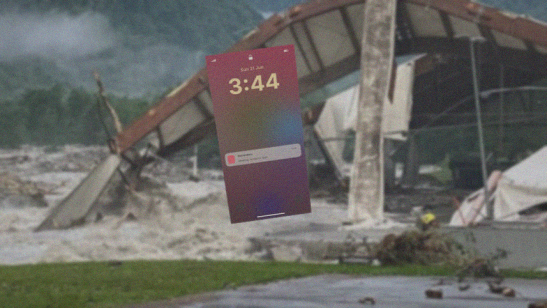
3,44
